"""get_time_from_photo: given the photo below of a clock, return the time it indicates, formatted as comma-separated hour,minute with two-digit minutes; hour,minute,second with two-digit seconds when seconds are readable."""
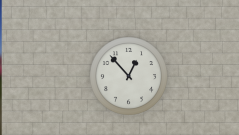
12,53
